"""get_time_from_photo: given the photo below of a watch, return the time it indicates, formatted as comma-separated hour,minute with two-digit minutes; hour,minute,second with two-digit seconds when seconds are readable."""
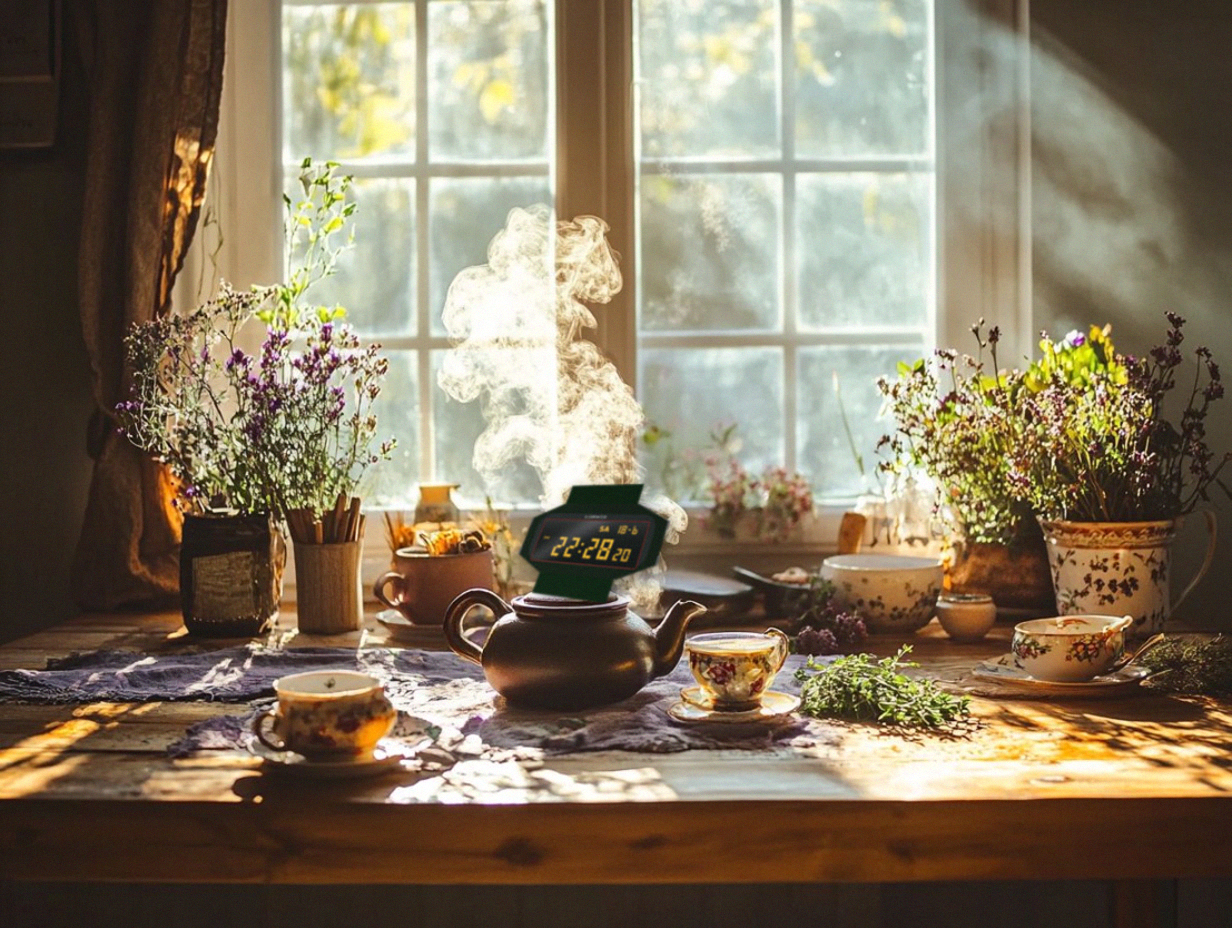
22,28,20
